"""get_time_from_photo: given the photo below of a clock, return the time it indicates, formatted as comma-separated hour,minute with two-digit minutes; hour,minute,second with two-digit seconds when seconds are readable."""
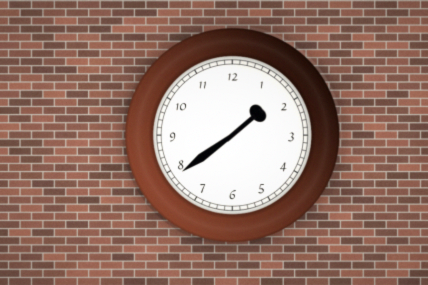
1,39
